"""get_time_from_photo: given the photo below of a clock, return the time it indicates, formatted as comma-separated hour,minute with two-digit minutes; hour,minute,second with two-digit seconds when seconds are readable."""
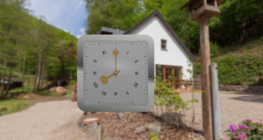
8,00
